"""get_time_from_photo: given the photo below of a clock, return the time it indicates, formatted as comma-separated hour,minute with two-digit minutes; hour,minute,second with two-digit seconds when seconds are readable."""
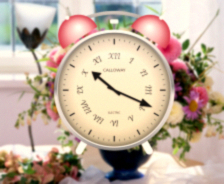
10,19
